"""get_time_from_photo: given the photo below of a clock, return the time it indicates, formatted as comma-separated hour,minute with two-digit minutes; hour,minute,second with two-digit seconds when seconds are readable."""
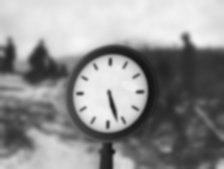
5,27
